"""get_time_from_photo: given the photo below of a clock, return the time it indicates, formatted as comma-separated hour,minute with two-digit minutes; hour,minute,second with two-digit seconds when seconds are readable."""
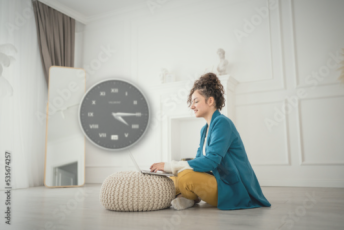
4,15
